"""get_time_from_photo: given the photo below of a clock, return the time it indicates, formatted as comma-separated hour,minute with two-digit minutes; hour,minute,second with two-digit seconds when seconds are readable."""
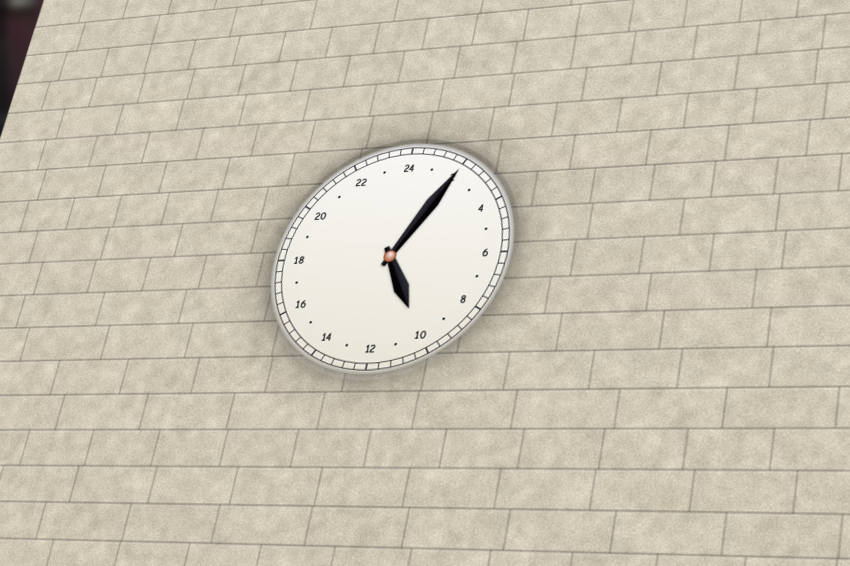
10,05
